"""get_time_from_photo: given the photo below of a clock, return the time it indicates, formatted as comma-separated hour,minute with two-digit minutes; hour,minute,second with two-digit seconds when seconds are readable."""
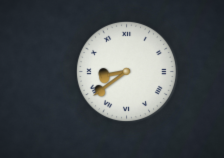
8,39
